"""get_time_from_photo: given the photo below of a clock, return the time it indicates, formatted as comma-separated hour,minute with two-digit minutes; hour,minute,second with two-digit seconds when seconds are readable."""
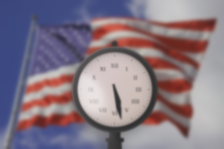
5,28
